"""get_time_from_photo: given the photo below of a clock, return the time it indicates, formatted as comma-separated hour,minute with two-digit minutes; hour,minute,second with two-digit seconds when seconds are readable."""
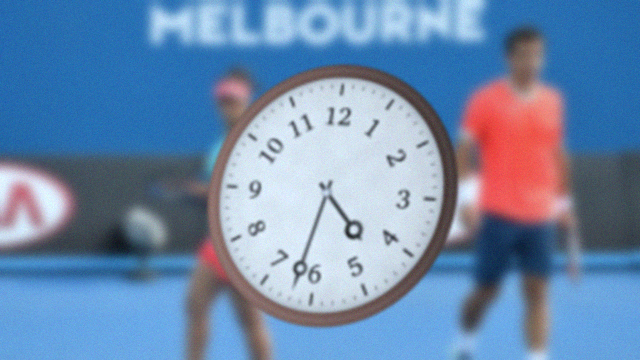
4,32
